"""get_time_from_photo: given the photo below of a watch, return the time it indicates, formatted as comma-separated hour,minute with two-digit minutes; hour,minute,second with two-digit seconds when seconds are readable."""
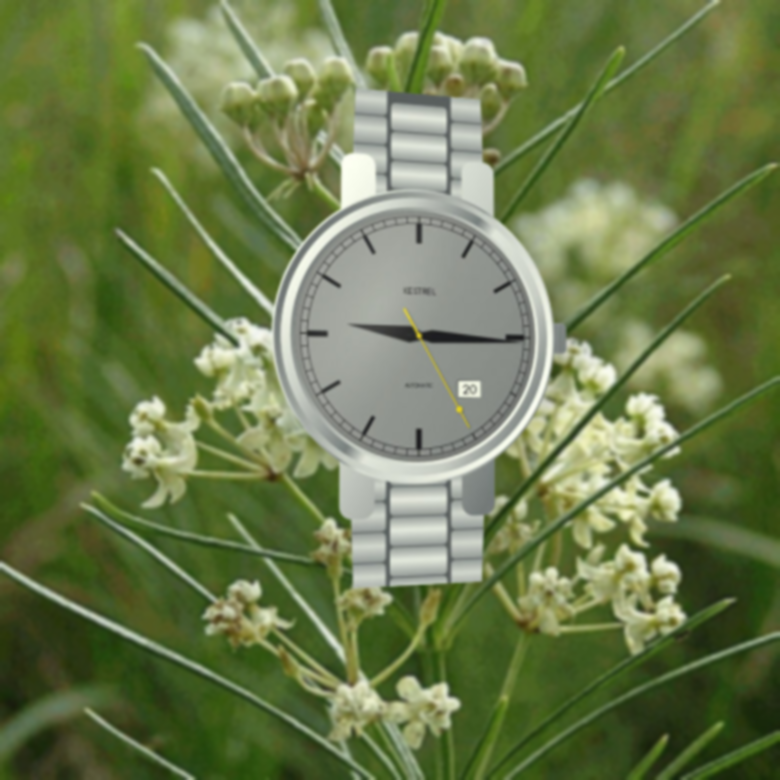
9,15,25
